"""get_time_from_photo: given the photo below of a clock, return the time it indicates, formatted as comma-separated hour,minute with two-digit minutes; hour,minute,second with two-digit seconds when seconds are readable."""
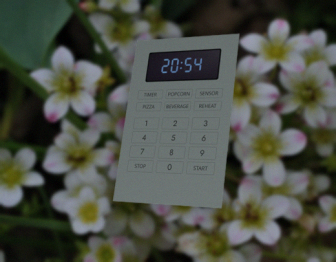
20,54
